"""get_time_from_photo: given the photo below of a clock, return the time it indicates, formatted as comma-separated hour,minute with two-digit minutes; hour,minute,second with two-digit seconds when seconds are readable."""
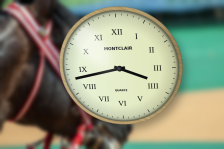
3,43
